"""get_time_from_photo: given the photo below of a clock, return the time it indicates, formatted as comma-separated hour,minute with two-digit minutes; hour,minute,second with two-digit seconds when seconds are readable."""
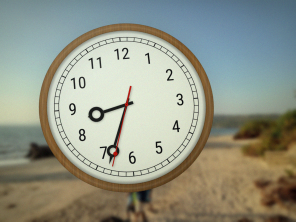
8,33,33
